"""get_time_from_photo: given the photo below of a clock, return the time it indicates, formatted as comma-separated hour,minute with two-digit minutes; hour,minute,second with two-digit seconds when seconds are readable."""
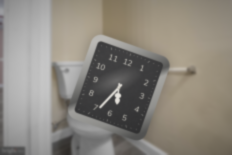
5,34
